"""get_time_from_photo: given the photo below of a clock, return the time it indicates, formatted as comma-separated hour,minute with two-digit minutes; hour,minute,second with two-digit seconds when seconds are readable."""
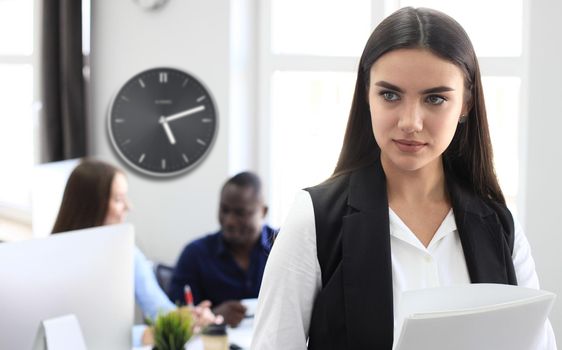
5,12
